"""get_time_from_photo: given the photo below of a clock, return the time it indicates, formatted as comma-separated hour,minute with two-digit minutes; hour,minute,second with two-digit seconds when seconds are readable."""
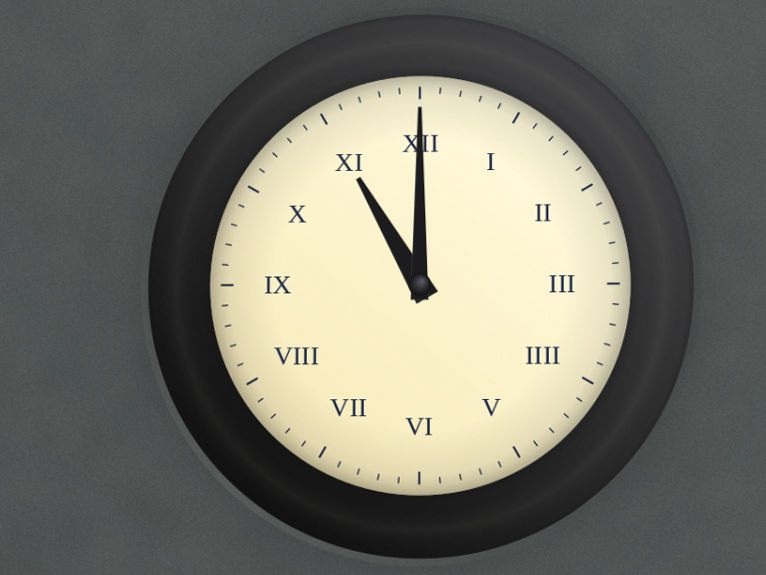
11,00
